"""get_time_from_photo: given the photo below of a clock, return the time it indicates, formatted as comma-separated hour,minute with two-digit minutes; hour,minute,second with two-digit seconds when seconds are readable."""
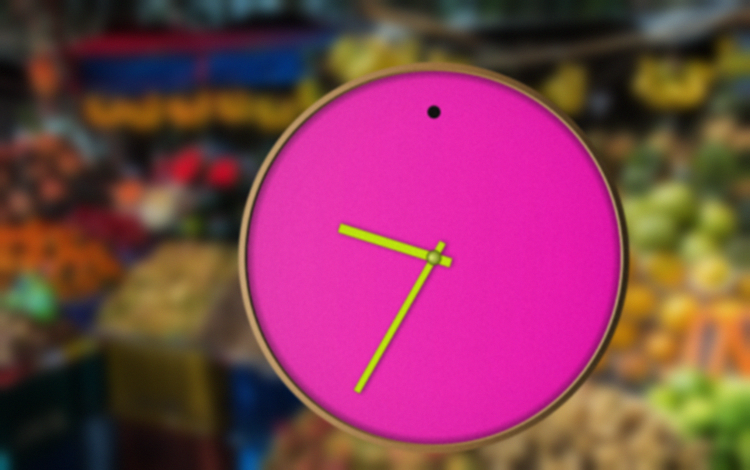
9,35
